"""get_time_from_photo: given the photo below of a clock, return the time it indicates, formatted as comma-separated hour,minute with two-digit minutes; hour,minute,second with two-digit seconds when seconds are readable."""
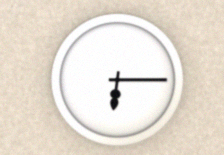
6,15
